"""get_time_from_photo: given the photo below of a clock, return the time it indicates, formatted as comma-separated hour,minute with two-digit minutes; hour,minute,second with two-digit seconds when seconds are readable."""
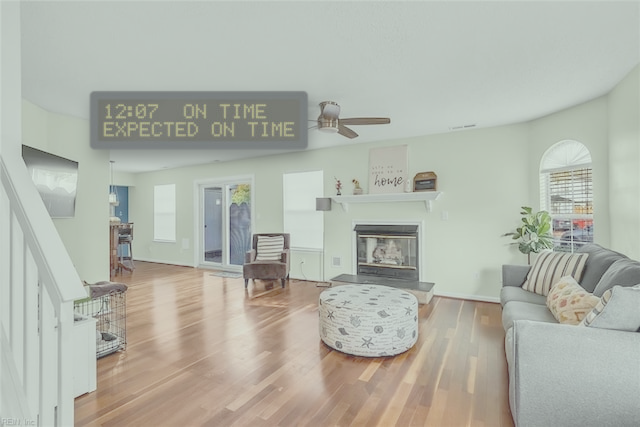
12,07
